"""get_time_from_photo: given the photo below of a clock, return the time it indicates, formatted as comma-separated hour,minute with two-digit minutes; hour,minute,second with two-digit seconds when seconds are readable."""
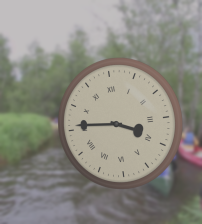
3,46
